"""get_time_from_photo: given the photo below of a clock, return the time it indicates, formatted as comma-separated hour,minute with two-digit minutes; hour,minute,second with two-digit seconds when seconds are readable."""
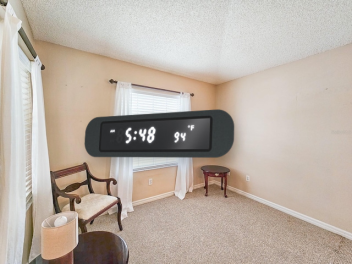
5,48
